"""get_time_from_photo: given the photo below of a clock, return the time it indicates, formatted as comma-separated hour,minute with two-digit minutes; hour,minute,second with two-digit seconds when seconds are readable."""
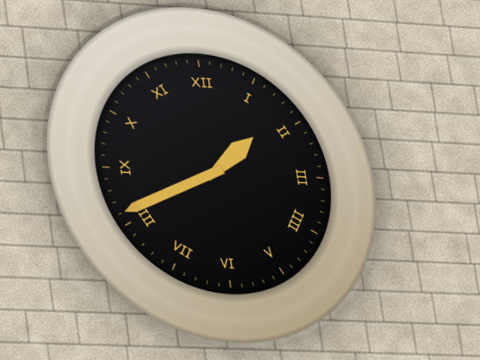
1,41
